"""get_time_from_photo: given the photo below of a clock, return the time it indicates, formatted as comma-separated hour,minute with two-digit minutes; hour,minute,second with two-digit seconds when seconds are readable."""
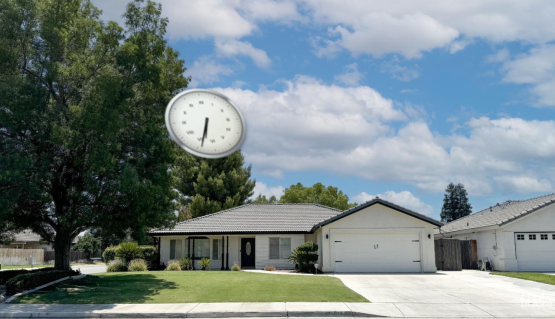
6,34
